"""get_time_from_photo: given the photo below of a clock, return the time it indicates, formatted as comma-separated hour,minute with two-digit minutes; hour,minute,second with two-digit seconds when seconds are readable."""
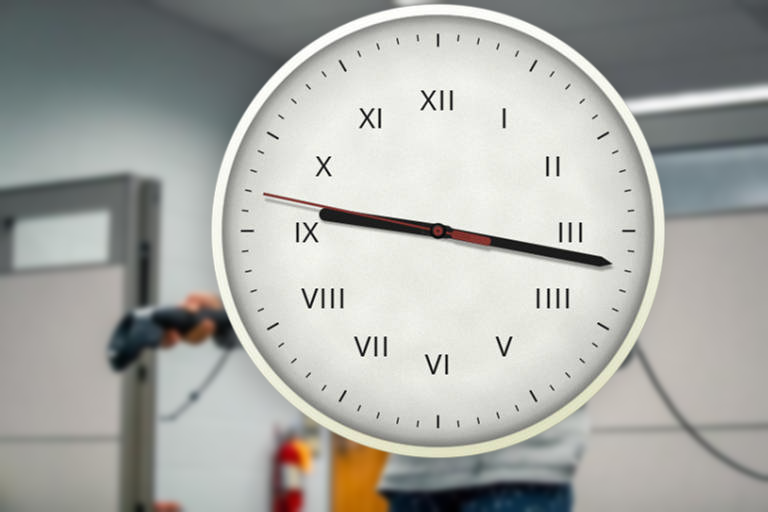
9,16,47
